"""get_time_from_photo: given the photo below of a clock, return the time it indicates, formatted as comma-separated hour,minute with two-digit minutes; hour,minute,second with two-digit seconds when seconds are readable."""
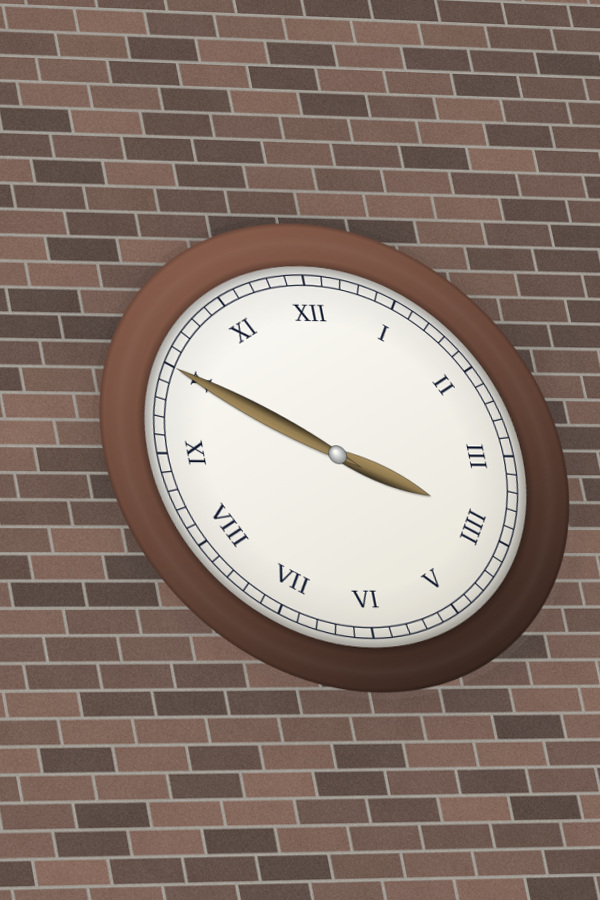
3,50
